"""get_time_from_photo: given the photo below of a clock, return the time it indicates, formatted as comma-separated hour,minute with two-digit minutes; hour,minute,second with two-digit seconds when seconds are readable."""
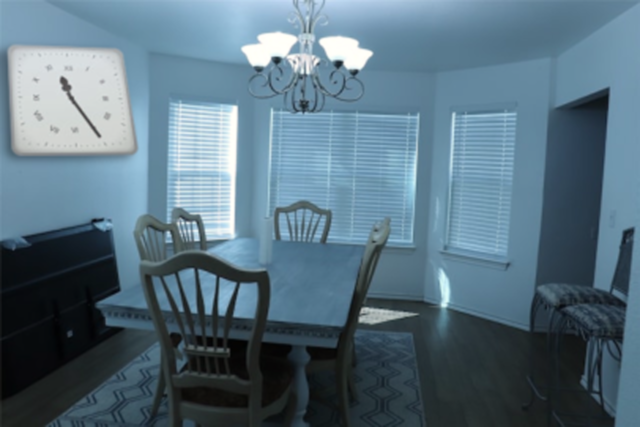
11,25
